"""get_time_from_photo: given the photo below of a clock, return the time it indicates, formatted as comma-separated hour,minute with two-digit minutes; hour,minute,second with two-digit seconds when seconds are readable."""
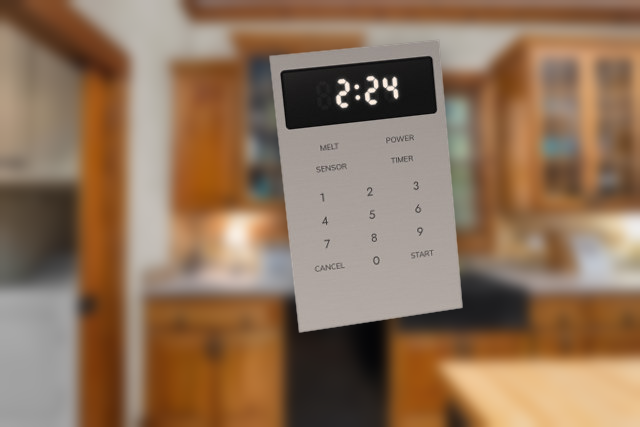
2,24
